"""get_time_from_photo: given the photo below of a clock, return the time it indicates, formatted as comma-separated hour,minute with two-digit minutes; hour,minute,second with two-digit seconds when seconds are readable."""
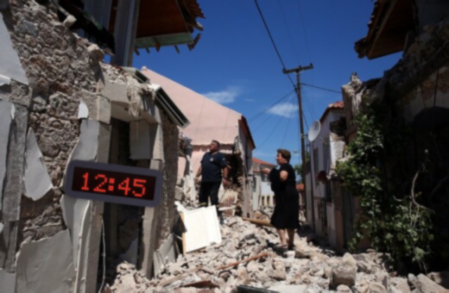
12,45
